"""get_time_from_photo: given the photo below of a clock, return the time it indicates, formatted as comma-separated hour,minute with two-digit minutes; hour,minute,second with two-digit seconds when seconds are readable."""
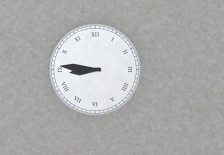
8,46
